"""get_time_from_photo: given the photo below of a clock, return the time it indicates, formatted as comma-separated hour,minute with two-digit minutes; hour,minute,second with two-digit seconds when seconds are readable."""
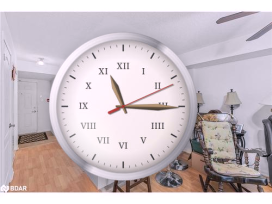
11,15,11
